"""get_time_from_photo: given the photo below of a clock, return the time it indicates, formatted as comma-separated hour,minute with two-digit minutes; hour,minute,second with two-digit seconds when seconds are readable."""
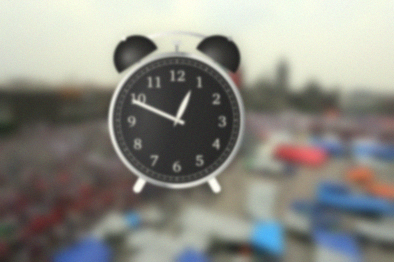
12,49
